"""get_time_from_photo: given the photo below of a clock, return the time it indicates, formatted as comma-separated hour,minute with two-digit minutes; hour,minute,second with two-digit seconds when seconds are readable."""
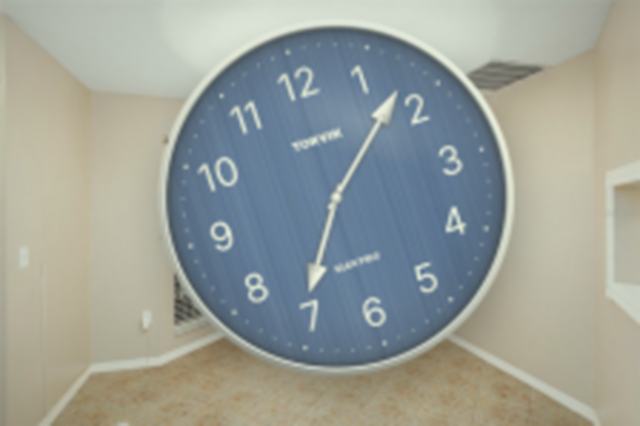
7,08
